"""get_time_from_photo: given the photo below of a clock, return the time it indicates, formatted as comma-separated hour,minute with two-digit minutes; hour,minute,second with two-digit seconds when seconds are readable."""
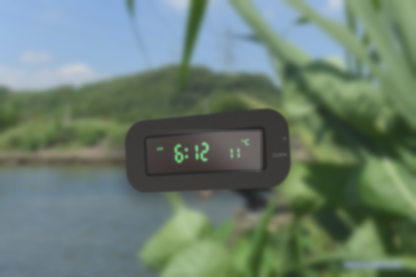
6,12
